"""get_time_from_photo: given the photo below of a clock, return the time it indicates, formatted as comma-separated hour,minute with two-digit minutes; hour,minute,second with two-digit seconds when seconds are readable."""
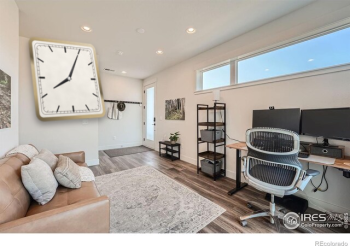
8,05
